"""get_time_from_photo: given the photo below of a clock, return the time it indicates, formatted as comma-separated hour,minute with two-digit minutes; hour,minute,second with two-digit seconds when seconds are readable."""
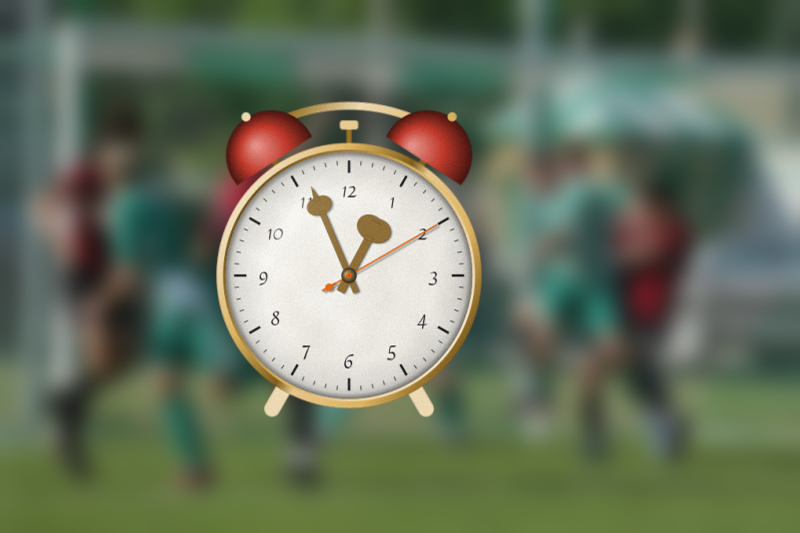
12,56,10
